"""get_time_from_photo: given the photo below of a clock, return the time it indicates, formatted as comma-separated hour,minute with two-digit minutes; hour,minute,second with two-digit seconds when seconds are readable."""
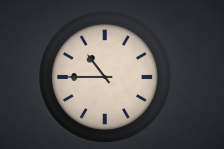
10,45
